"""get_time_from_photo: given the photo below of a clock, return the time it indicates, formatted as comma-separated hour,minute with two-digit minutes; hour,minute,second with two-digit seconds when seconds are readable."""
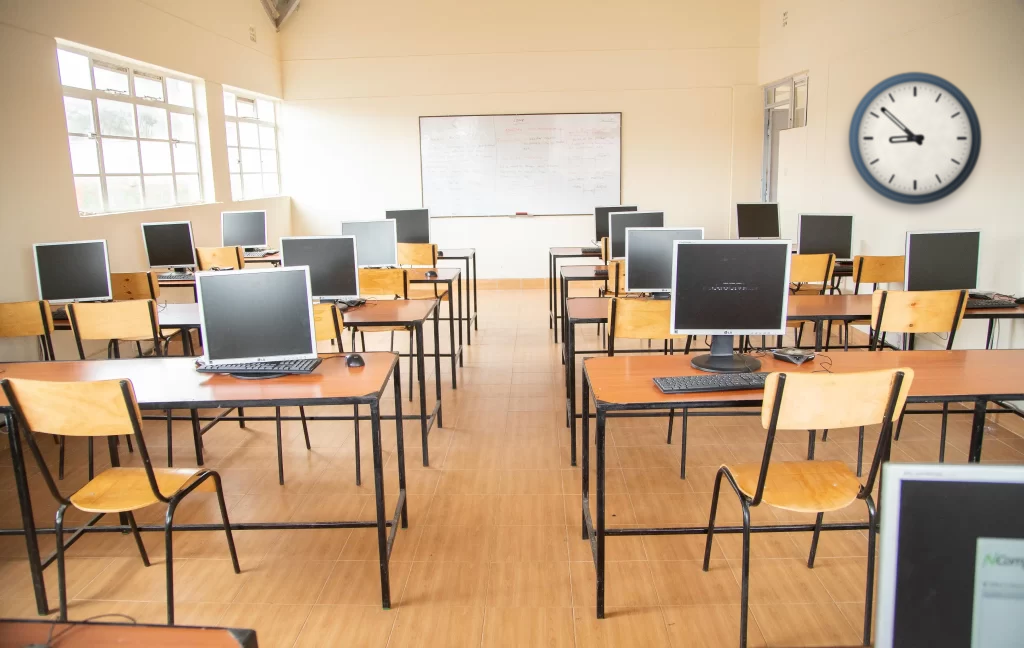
8,52
